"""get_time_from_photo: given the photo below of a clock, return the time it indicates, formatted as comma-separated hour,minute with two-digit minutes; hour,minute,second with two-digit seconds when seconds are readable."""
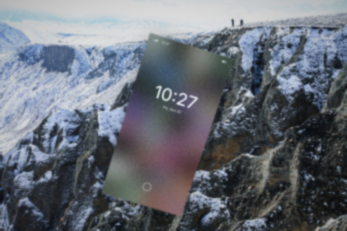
10,27
